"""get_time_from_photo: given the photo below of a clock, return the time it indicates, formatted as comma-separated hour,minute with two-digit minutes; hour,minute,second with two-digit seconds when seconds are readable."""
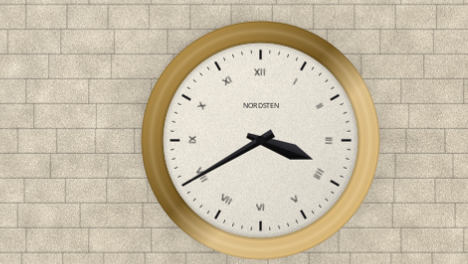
3,40
